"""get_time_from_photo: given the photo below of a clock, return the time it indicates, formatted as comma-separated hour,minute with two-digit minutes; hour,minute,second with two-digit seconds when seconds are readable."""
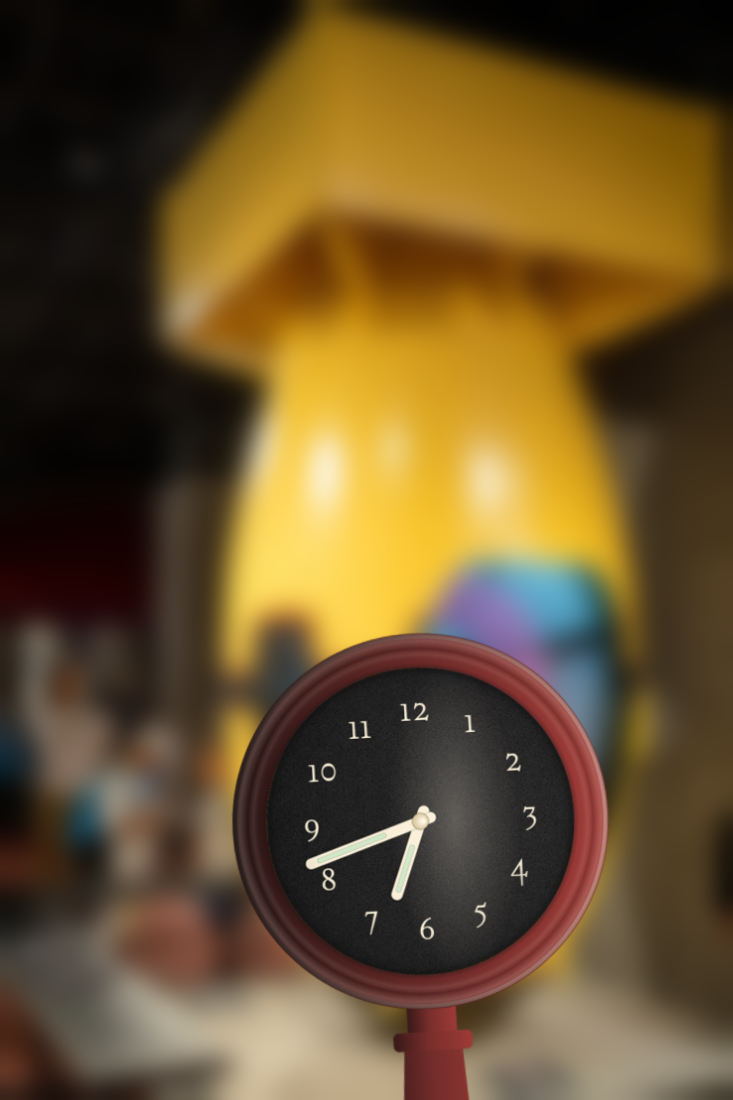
6,42
